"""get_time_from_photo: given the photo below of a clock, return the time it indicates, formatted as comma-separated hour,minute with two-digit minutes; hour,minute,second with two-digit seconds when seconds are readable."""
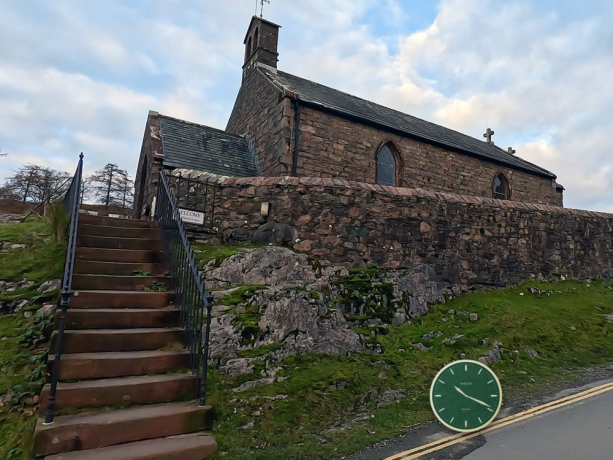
10,19
